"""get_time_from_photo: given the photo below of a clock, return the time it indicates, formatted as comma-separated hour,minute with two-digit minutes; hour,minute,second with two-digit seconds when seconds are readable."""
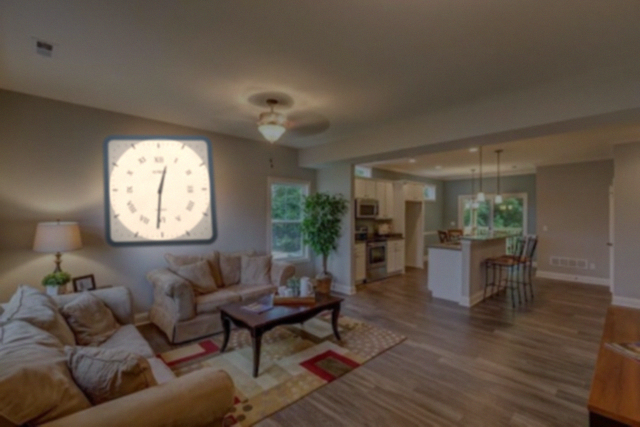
12,31
